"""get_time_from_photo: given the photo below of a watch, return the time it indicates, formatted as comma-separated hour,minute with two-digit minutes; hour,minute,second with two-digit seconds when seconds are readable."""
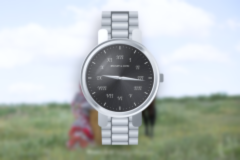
9,16
